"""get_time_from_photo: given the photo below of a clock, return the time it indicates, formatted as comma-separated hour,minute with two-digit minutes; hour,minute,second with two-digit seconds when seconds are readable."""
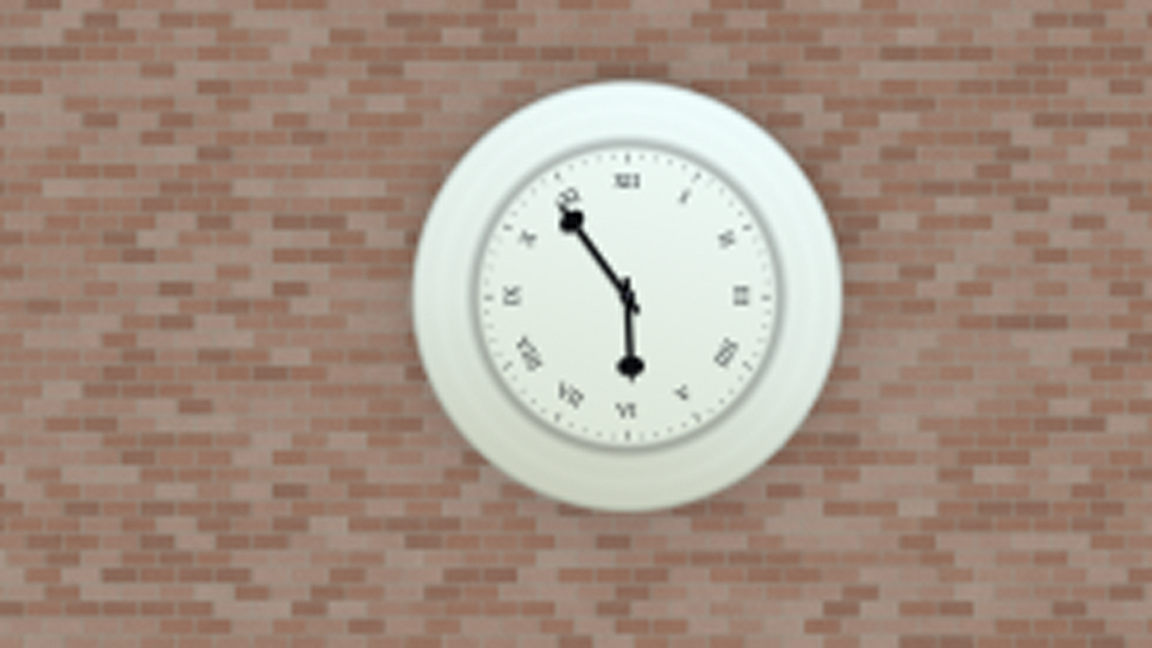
5,54
